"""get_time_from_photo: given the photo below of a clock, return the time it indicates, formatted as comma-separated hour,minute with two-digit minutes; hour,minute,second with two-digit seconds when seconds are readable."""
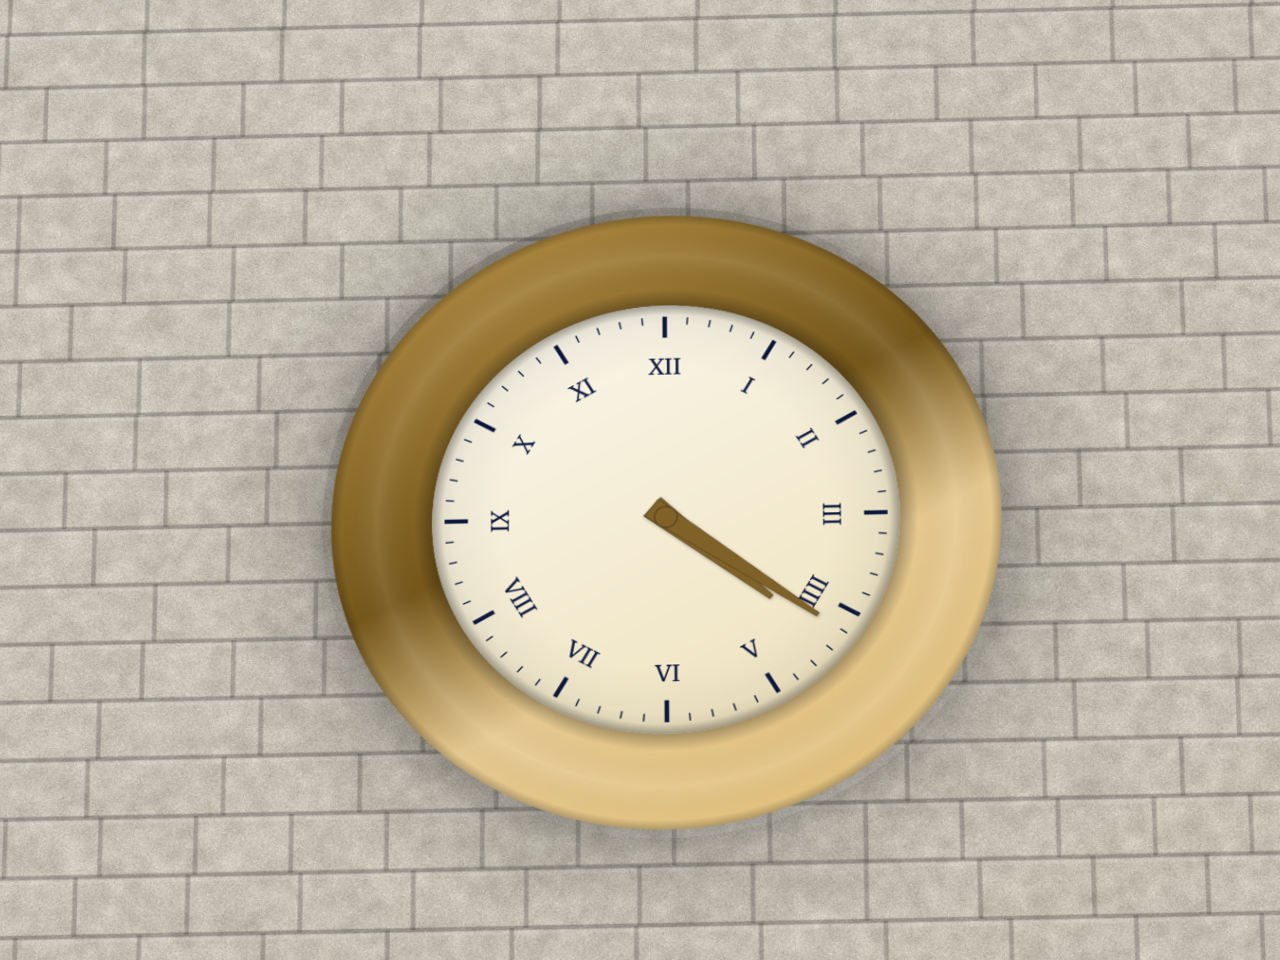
4,21
